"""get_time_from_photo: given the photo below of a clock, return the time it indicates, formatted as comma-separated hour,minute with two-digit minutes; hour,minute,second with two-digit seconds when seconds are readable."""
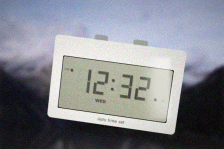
12,32
